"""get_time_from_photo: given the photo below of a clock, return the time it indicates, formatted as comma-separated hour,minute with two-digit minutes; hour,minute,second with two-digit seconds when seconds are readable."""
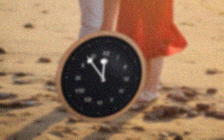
11,53
